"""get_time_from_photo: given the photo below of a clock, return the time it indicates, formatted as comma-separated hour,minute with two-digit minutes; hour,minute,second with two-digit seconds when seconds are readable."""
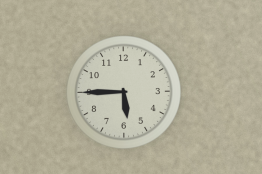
5,45
